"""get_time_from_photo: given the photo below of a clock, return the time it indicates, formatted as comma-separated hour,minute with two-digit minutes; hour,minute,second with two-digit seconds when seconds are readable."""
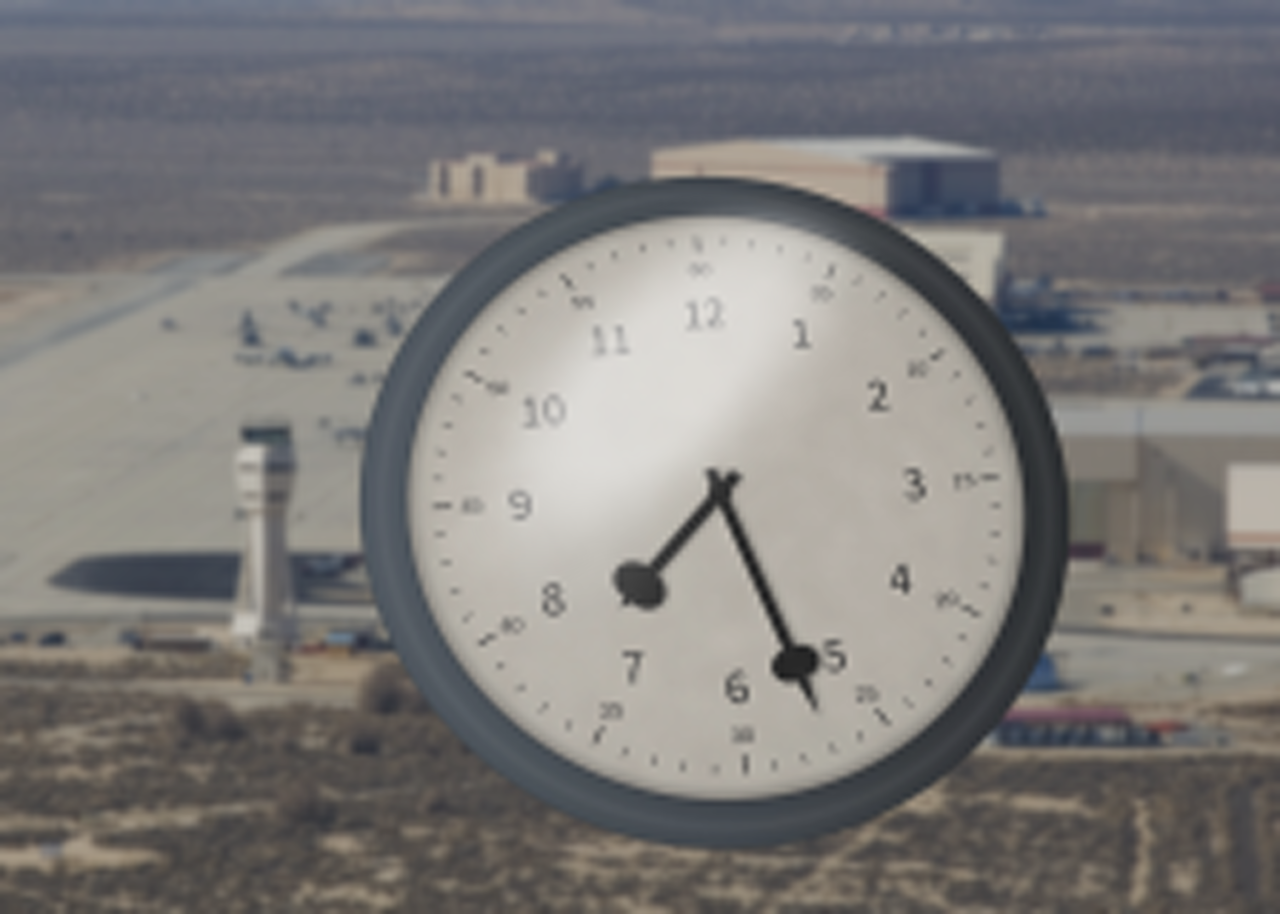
7,27
